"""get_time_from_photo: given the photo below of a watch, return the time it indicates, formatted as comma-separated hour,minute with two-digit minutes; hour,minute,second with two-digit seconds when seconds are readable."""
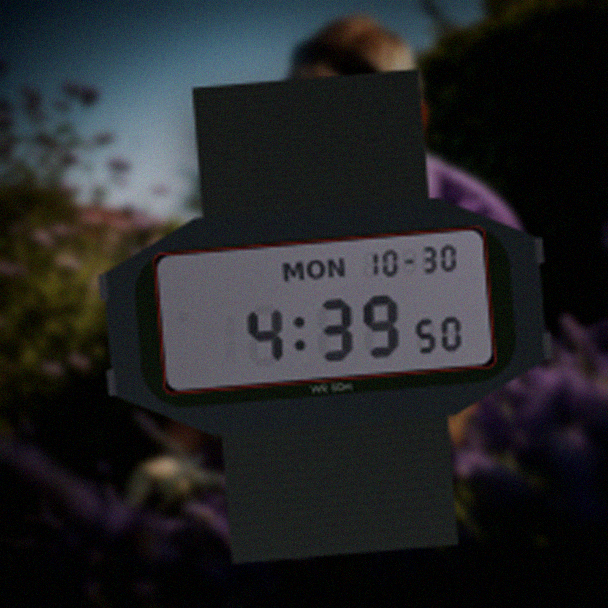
4,39,50
